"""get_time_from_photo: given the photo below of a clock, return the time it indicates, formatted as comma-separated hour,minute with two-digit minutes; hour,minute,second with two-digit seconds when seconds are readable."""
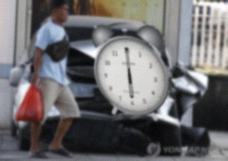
6,00
